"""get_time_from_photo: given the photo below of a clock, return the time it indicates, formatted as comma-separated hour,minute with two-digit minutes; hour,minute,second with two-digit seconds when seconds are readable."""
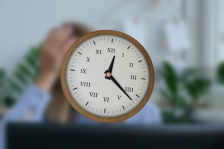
12,22
